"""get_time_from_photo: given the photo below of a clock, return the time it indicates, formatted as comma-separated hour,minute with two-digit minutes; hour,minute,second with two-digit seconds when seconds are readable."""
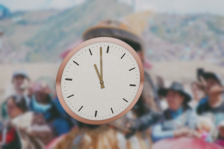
10,58
